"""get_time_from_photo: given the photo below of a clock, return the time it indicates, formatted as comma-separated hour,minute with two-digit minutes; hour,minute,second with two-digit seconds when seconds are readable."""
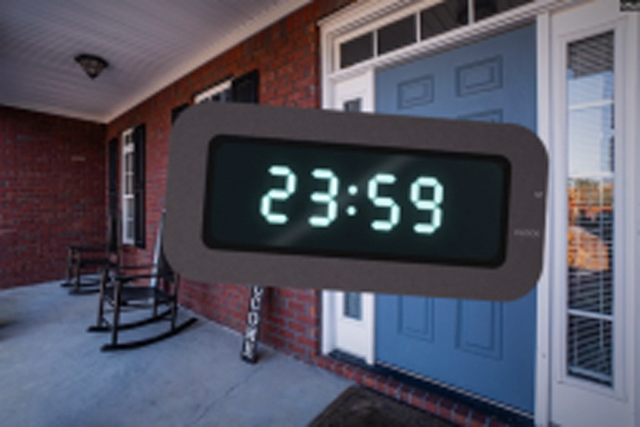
23,59
